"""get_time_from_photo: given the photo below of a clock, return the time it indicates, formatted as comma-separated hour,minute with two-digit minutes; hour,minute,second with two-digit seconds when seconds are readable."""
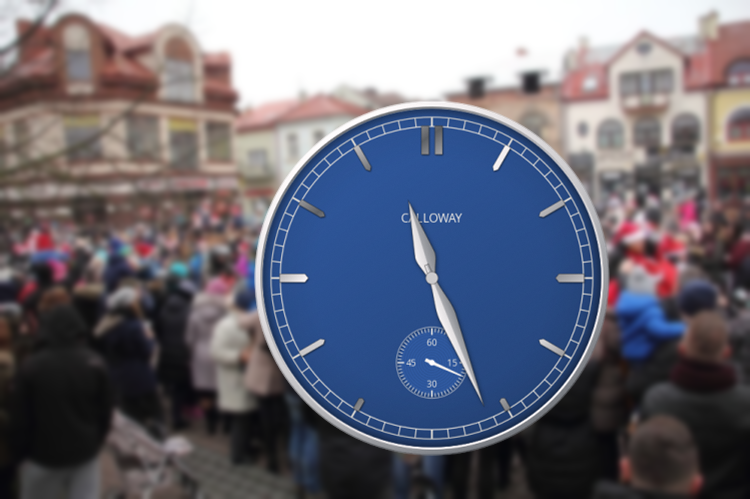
11,26,19
